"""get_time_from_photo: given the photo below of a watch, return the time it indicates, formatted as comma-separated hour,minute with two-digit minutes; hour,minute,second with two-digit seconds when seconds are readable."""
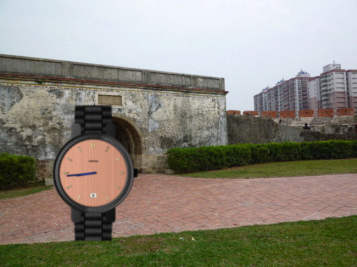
8,44
